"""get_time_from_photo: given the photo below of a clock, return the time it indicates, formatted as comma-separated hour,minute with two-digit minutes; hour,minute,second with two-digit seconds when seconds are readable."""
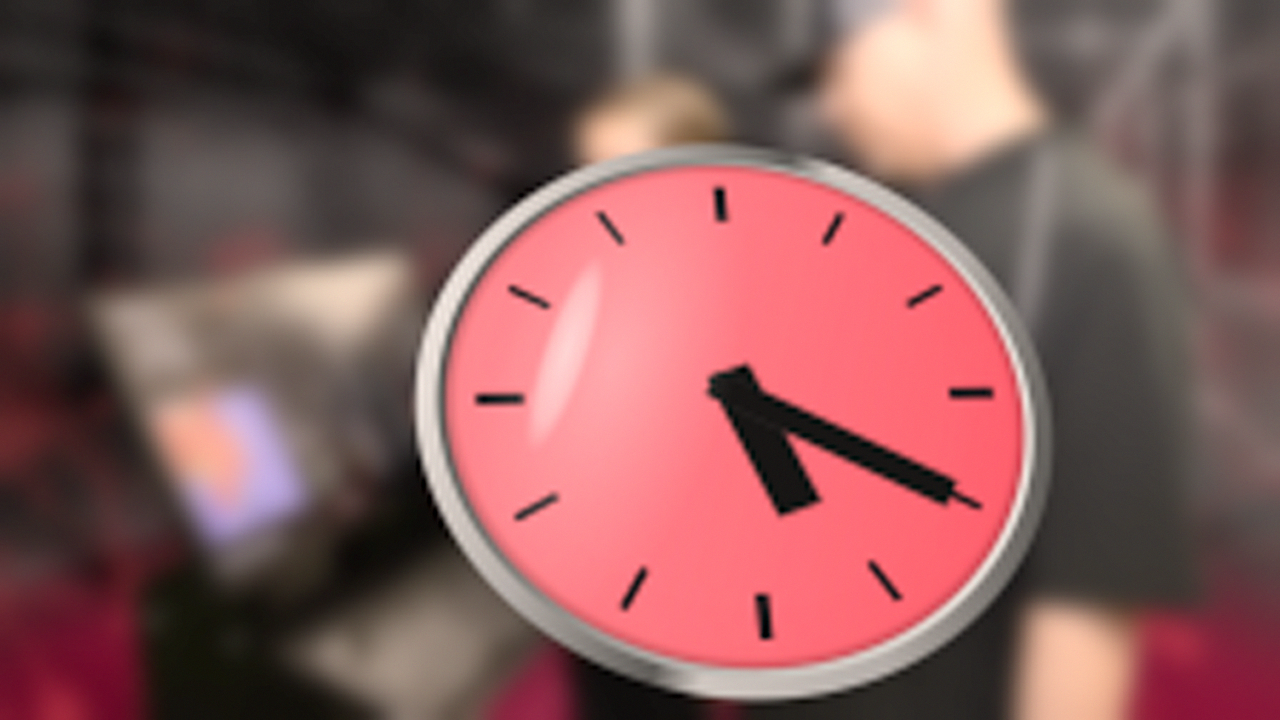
5,20
